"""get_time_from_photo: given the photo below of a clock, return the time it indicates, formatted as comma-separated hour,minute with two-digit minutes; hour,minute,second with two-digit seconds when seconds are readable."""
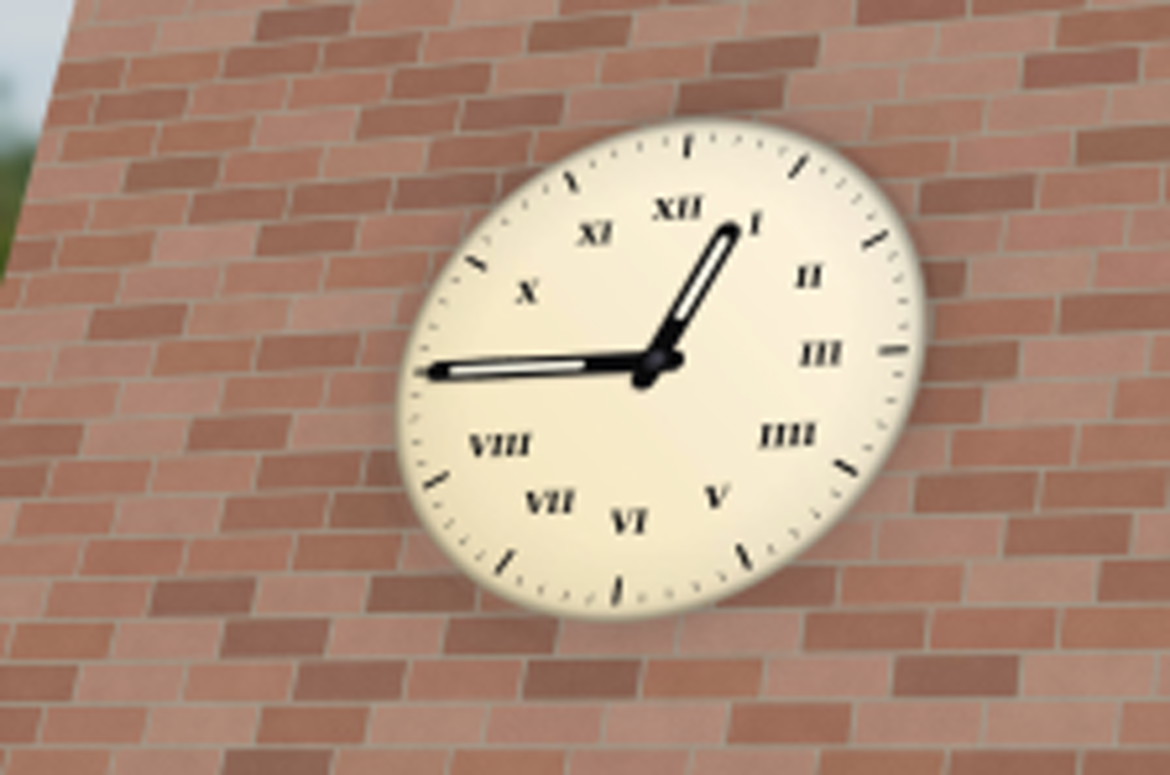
12,45
